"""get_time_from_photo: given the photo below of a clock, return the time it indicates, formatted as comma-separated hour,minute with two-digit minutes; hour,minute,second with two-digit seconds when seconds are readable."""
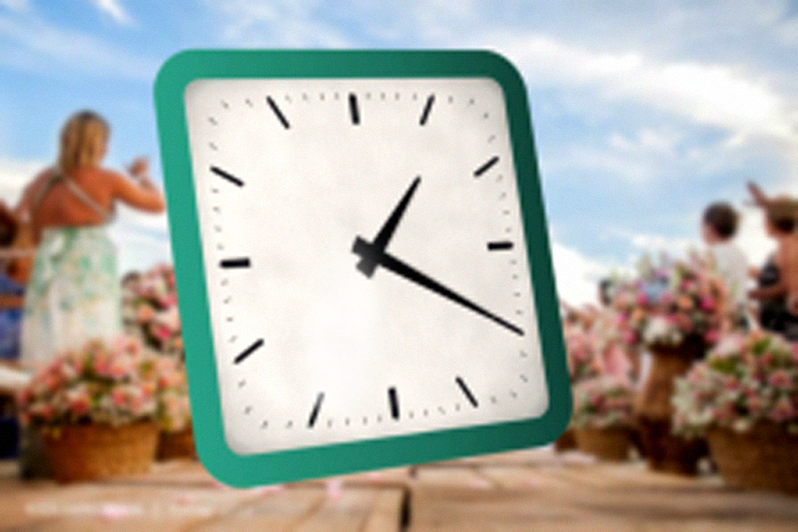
1,20
